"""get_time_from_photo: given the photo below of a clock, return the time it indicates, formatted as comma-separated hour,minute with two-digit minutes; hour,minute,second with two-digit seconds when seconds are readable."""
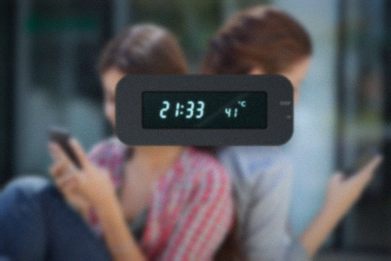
21,33
